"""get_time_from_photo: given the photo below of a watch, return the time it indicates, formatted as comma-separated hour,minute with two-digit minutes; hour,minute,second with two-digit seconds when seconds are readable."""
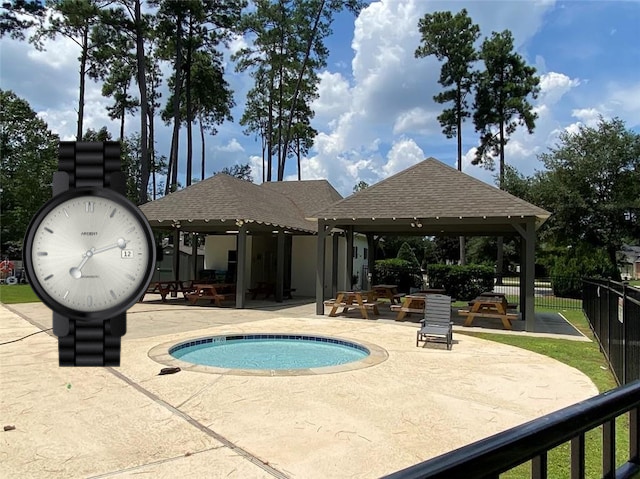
7,12
